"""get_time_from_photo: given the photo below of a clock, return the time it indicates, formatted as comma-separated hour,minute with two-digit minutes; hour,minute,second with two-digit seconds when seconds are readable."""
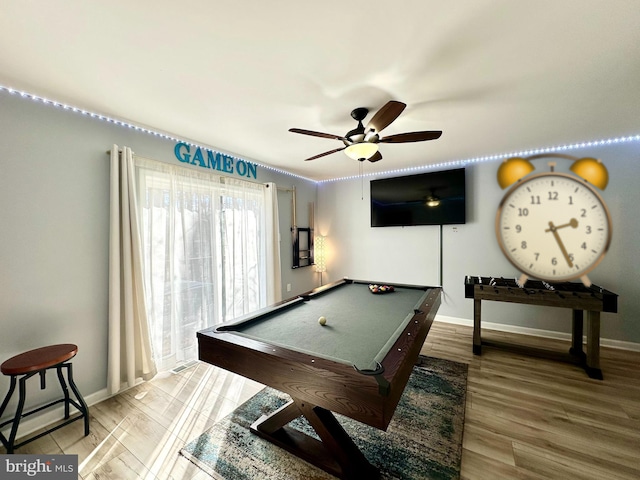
2,26
